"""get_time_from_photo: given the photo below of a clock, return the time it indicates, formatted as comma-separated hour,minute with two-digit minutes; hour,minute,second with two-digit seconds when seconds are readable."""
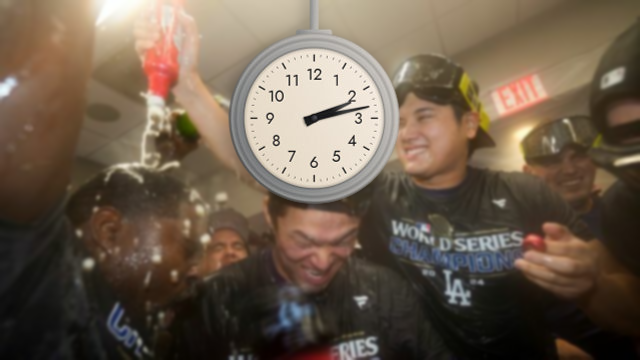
2,13
